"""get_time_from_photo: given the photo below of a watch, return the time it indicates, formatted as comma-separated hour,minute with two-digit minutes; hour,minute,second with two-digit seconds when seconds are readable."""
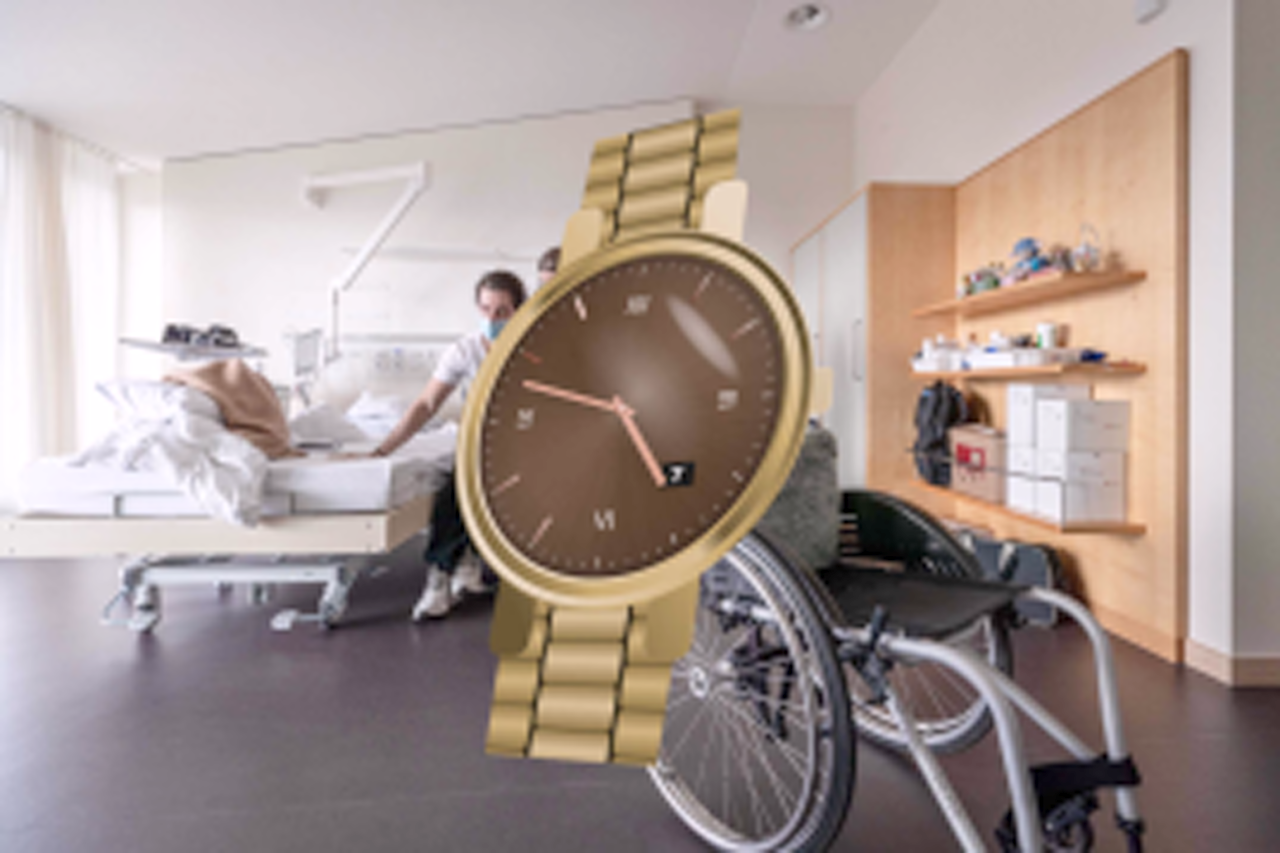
4,48
